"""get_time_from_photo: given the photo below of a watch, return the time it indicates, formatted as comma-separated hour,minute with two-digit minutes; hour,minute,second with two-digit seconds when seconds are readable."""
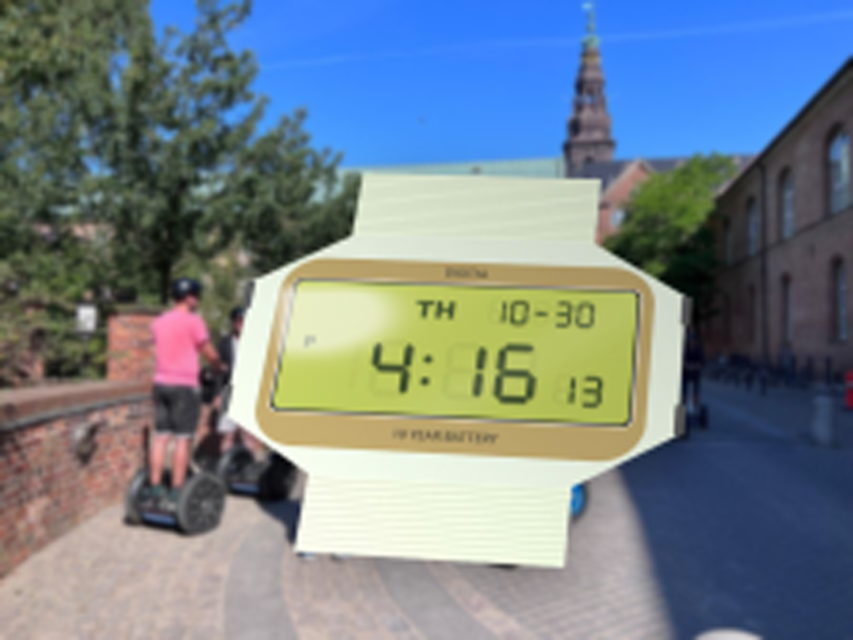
4,16,13
